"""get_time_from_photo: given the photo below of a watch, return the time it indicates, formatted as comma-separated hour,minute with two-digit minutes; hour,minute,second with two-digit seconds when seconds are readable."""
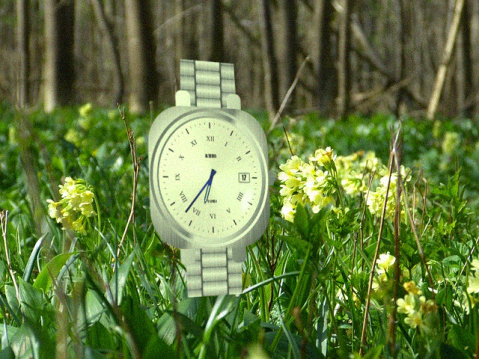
6,37
